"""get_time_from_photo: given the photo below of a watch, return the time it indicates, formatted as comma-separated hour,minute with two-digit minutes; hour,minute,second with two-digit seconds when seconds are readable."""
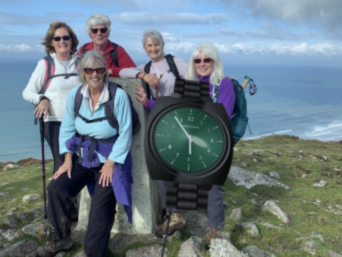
5,54
